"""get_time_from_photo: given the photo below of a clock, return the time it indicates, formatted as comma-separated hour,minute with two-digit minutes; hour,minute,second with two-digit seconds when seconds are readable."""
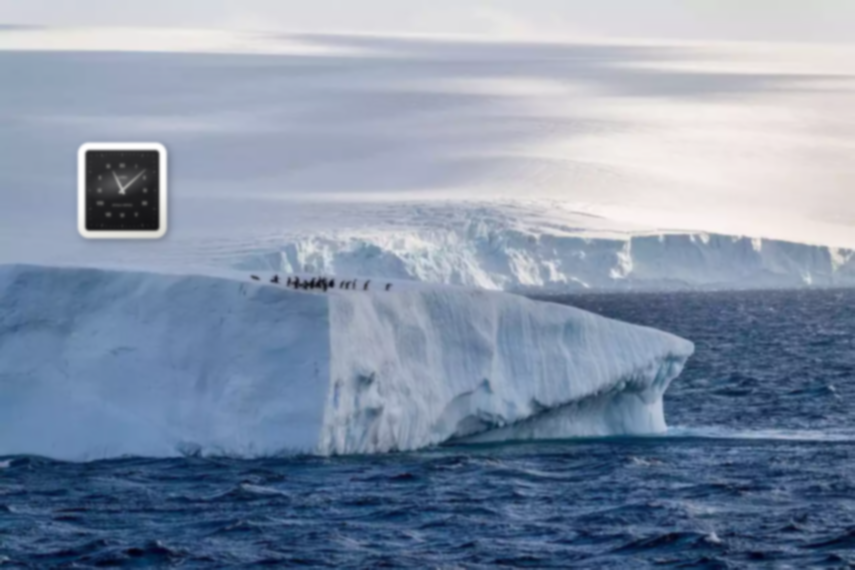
11,08
